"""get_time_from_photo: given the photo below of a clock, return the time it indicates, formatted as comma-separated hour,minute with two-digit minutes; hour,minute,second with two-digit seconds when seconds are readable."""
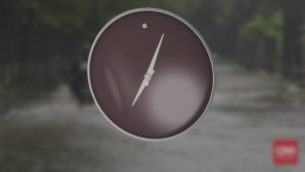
7,04
